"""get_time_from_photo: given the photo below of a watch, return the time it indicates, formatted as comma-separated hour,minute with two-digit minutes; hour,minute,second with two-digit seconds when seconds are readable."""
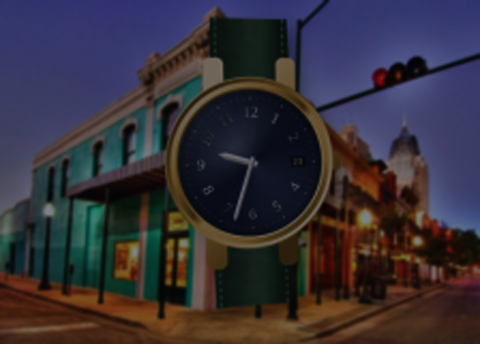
9,33
